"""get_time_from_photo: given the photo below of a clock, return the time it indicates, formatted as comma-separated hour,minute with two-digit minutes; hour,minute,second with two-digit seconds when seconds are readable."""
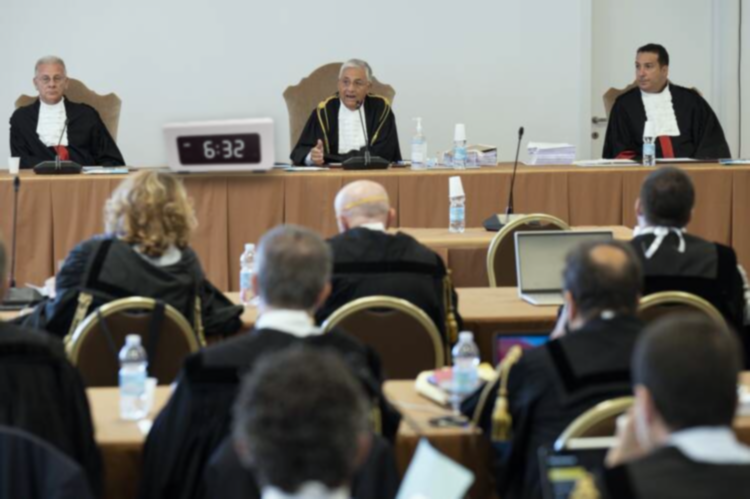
6,32
